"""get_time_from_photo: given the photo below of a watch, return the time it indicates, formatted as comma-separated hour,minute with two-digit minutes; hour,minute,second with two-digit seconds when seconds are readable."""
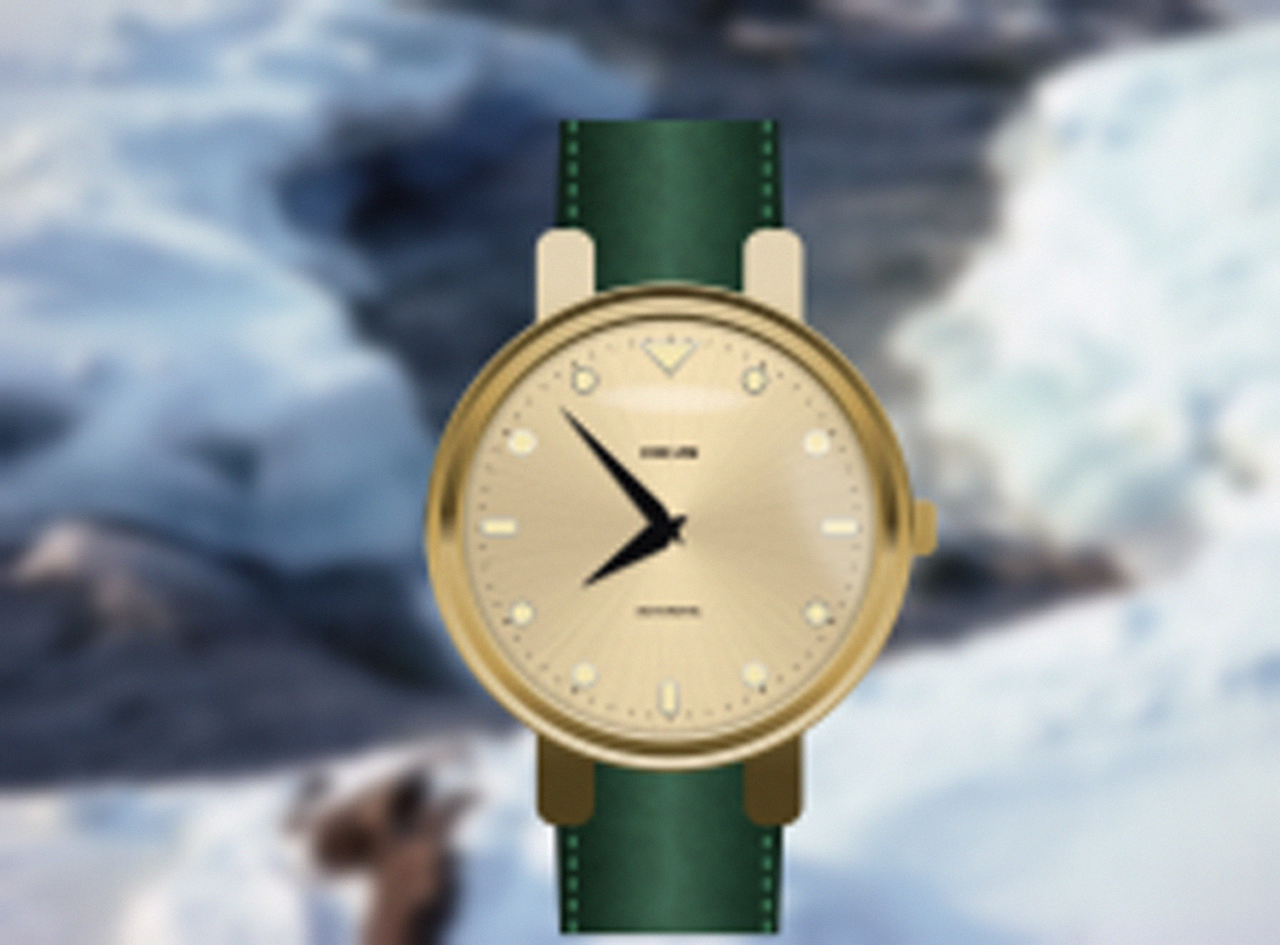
7,53
